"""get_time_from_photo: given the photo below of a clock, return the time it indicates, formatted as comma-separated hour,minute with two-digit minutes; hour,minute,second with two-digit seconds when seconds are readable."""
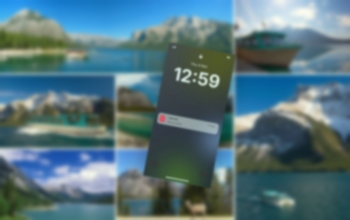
12,59
